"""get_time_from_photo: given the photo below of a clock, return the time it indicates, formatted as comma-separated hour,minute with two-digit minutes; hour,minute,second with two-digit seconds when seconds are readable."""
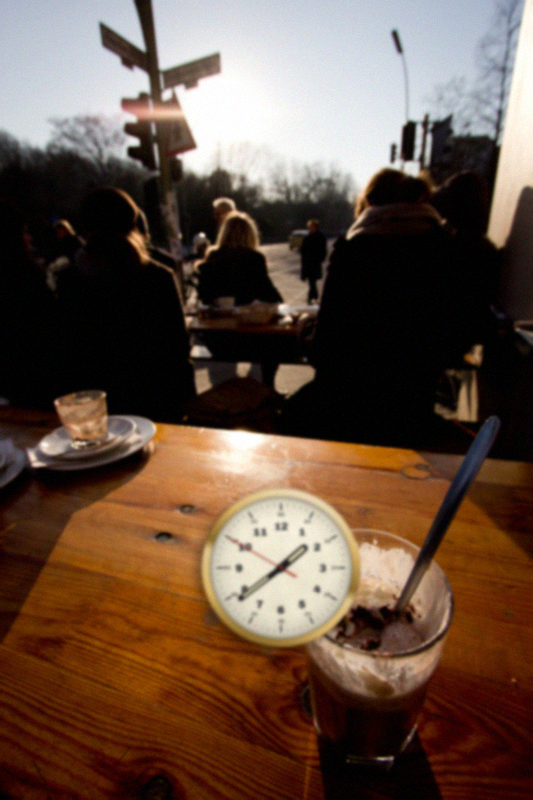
1,38,50
